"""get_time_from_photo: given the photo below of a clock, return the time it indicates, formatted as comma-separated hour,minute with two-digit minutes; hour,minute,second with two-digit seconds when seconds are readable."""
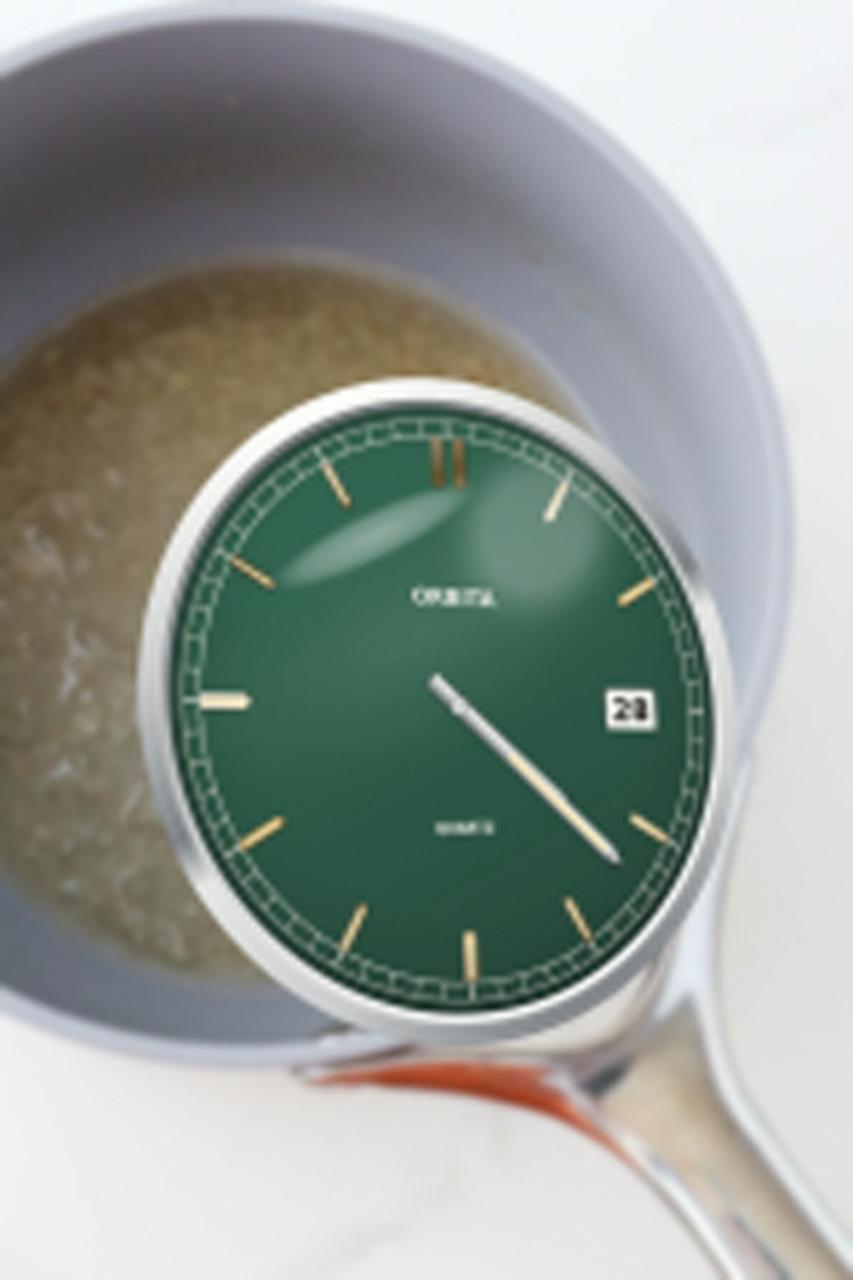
4,22
